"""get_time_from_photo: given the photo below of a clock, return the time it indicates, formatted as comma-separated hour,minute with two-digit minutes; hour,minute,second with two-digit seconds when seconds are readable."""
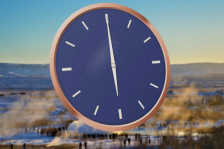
6,00
